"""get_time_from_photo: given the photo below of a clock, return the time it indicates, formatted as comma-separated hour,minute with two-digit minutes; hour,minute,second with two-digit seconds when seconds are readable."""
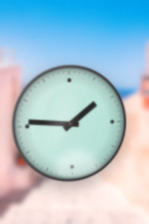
1,46
